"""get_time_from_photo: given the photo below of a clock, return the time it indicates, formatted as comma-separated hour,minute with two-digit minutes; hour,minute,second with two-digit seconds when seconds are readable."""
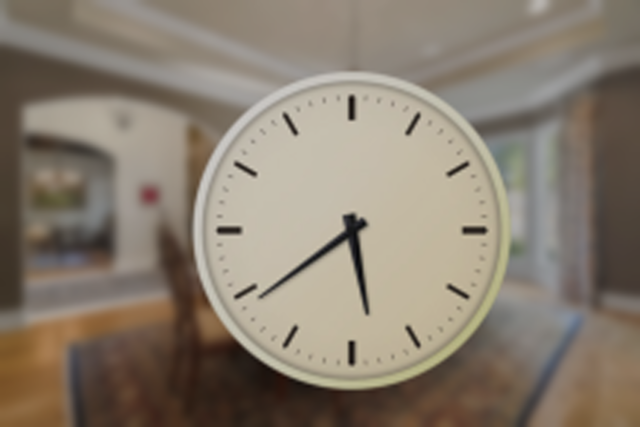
5,39
